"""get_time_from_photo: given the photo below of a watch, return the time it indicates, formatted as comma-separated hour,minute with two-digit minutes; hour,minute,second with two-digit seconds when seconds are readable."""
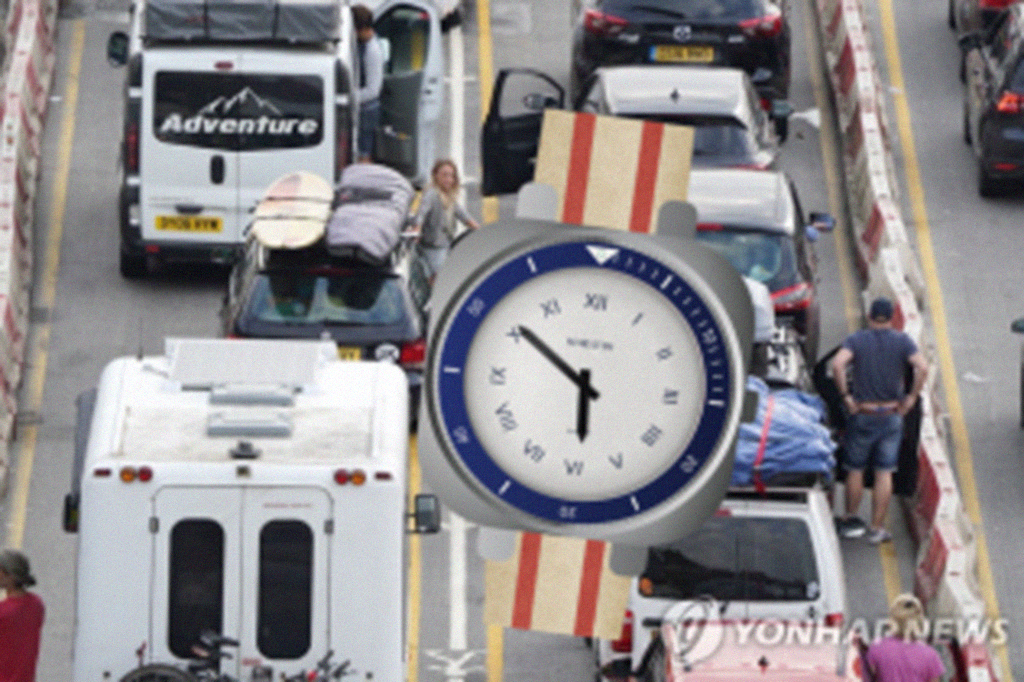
5,51
